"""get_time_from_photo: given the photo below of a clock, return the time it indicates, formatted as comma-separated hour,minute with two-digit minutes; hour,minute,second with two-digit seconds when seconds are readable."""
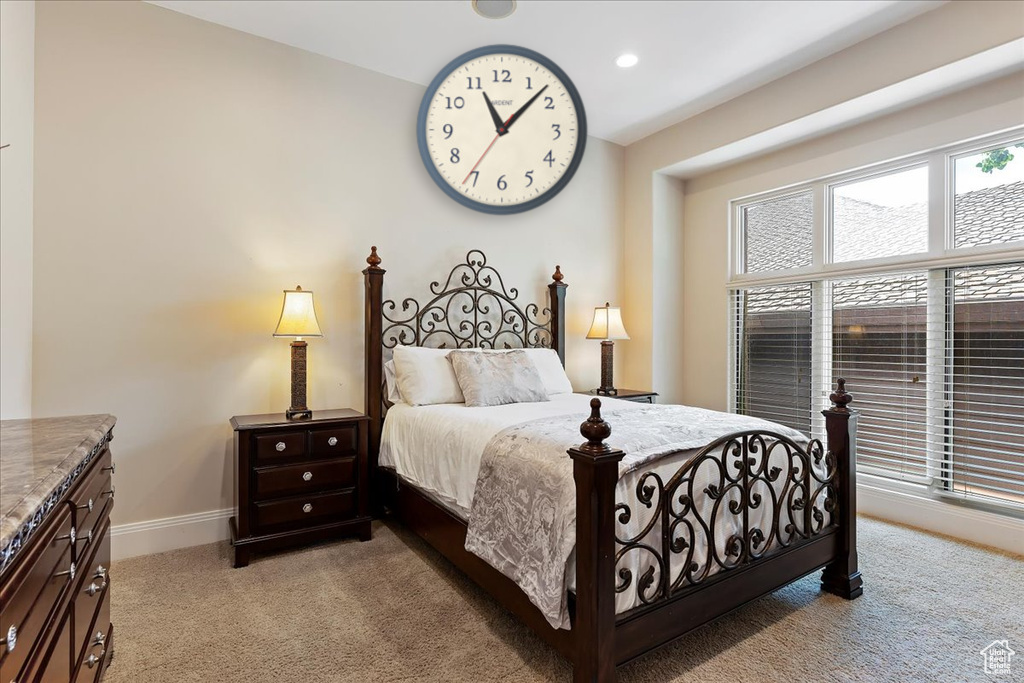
11,07,36
